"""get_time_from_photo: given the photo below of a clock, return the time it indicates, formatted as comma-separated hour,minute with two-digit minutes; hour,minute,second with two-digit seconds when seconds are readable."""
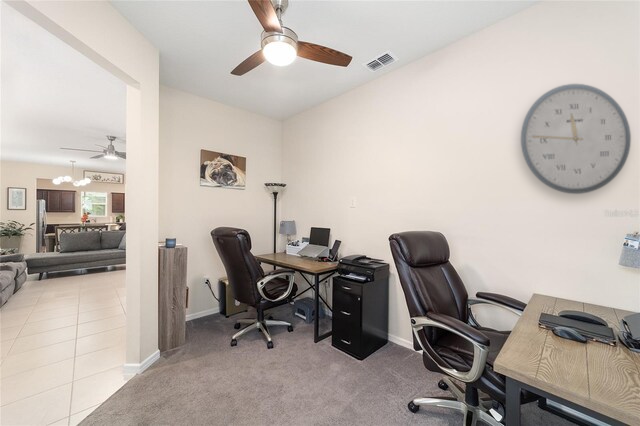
11,46
